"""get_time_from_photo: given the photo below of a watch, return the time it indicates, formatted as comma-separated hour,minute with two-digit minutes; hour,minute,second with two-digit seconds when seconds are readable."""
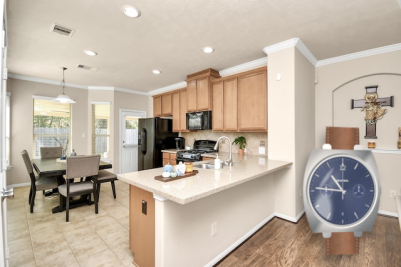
10,46
